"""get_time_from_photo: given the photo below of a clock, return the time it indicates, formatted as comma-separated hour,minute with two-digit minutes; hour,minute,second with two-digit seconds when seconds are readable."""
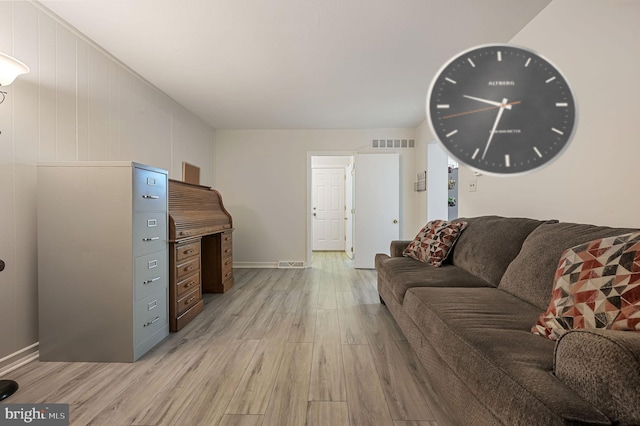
9,33,43
